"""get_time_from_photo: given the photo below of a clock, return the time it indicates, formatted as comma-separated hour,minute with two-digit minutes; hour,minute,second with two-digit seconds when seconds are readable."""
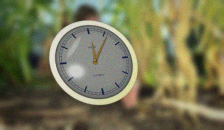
12,06
